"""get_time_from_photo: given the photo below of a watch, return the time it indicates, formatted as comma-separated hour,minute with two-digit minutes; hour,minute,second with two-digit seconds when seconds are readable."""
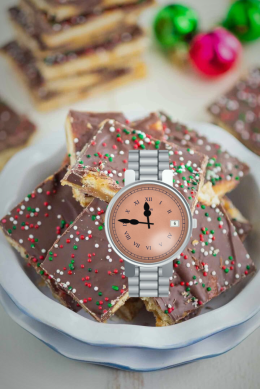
11,46
